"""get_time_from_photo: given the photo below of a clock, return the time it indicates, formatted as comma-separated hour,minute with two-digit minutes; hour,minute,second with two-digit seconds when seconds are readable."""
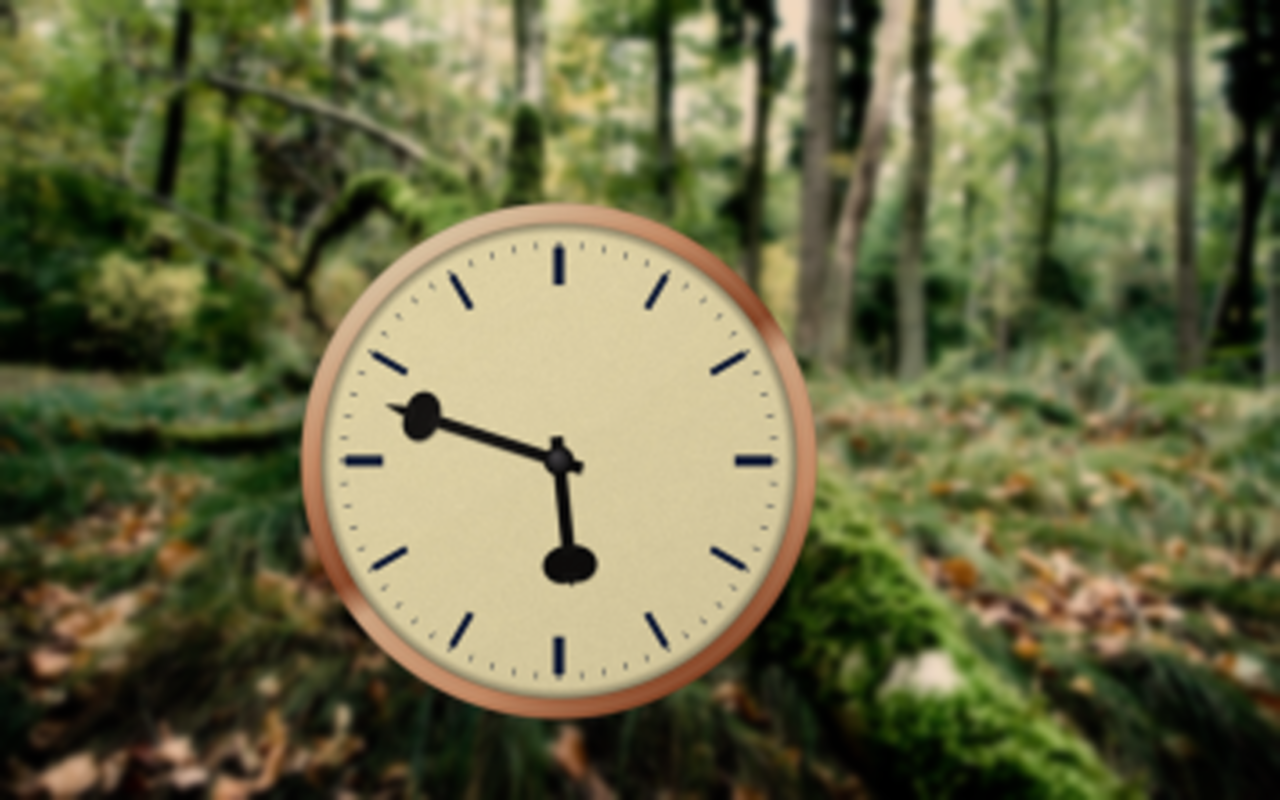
5,48
